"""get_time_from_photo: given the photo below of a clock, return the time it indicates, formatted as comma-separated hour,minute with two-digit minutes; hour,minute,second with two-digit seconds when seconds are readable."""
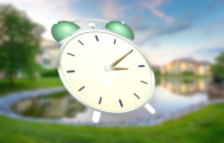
3,10
